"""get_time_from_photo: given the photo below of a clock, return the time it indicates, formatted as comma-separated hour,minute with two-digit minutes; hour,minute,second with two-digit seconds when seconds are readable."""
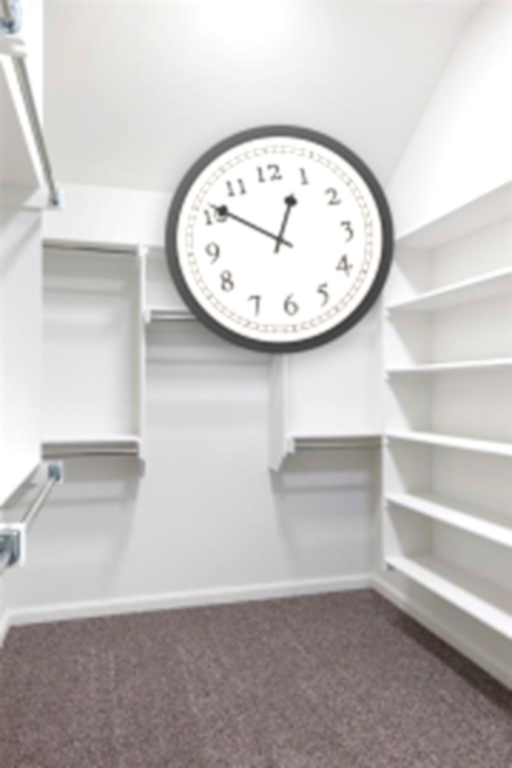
12,51
